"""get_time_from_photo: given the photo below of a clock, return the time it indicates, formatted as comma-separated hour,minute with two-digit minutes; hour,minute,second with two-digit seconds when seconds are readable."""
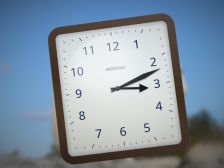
3,12
